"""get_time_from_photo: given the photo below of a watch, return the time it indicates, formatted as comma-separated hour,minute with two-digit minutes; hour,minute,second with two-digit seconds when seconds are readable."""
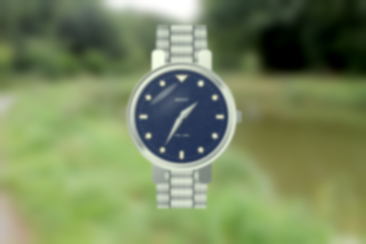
1,35
